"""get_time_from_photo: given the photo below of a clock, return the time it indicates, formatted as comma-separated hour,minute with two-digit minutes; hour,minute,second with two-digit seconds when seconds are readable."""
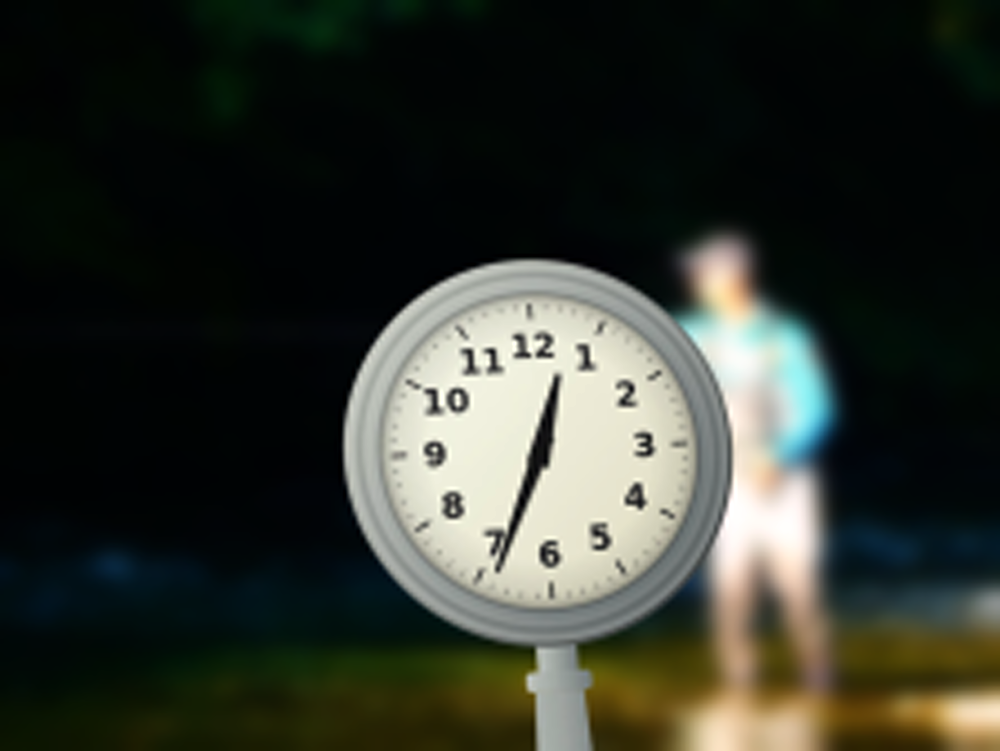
12,34
